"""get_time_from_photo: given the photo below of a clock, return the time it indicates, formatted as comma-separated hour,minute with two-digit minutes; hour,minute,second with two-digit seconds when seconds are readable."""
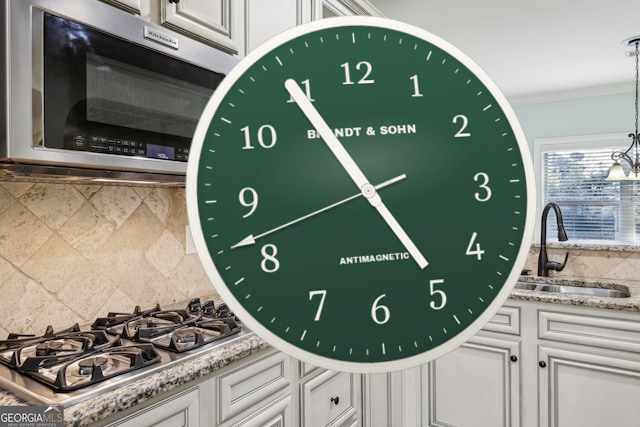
4,54,42
